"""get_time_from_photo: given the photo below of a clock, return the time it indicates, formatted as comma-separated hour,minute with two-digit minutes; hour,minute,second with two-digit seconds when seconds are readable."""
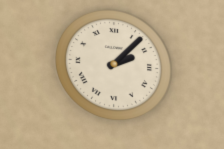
2,07
